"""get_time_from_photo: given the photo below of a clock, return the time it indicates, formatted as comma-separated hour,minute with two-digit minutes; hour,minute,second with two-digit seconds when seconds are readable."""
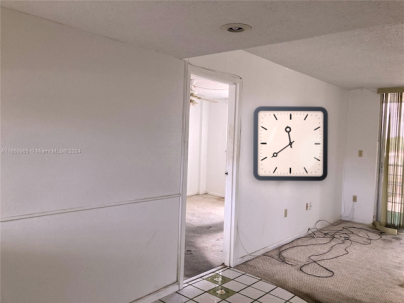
11,39
